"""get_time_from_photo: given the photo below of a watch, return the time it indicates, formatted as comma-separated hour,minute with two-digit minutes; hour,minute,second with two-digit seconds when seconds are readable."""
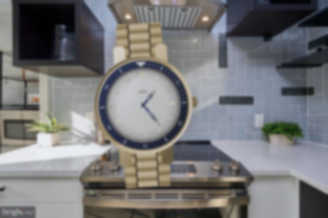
1,24
